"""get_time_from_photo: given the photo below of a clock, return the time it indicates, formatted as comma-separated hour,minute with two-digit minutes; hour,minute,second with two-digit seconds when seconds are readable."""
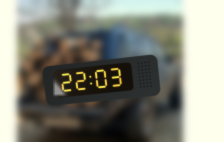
22,03
